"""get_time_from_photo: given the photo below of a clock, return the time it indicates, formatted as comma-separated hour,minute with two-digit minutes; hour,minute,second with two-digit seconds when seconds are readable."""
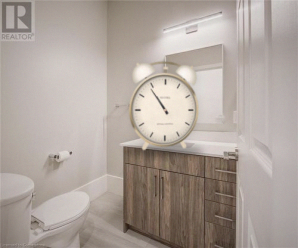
10,54
